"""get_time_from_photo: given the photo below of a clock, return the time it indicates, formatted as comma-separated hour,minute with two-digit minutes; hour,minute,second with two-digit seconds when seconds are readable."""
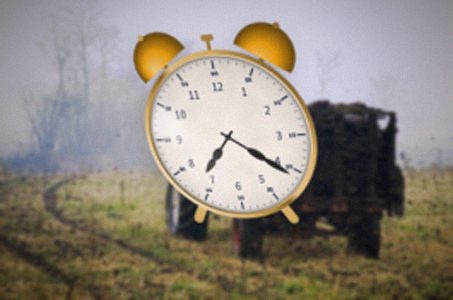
7,21
